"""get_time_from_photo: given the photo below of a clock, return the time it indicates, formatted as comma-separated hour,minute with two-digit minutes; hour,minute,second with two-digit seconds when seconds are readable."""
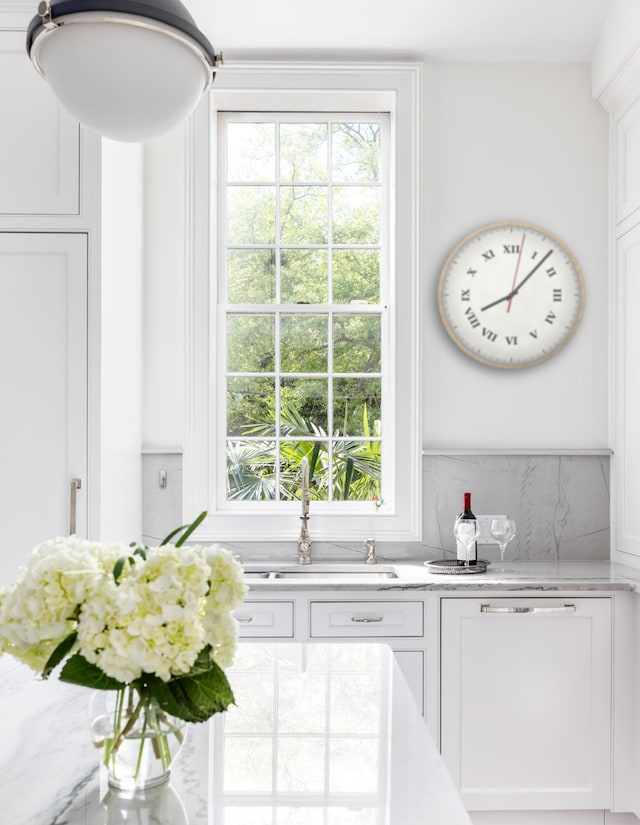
8,07,02
